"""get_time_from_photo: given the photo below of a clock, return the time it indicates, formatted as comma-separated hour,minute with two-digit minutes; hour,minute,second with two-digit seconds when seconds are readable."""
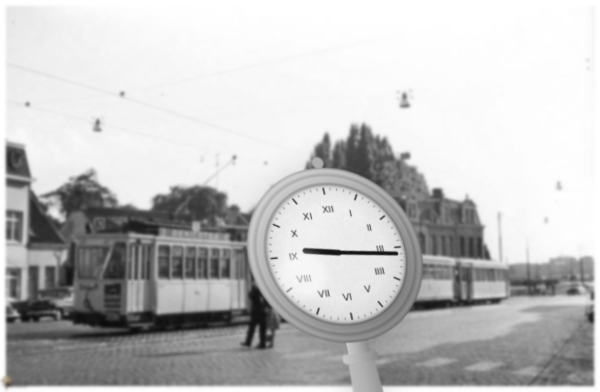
9,16
